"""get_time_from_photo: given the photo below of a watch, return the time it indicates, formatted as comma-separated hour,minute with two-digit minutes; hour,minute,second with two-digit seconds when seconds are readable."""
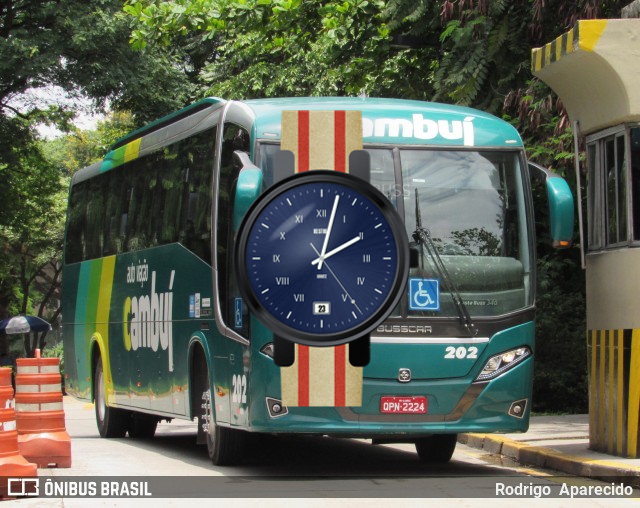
2,02,24
